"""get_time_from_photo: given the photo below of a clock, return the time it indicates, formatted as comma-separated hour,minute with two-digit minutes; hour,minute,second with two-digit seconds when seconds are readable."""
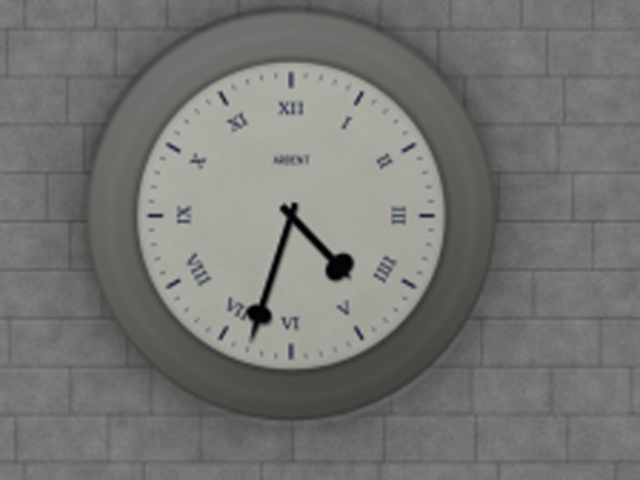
4,33
